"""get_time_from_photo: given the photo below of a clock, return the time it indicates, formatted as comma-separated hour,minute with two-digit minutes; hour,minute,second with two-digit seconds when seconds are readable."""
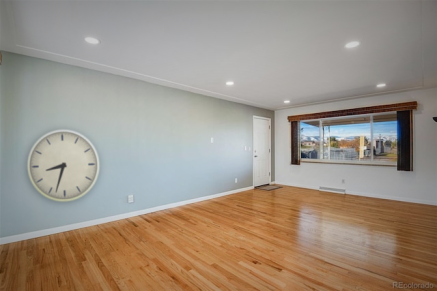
8,33
